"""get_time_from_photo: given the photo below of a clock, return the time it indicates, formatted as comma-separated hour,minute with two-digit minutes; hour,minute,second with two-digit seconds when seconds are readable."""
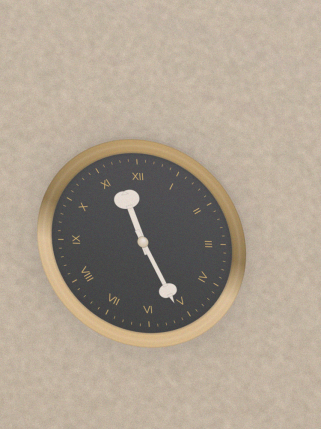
11,26
